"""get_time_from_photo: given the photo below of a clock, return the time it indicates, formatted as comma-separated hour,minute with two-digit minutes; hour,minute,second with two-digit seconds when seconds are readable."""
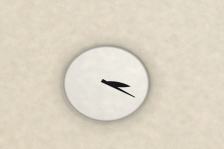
3,20
